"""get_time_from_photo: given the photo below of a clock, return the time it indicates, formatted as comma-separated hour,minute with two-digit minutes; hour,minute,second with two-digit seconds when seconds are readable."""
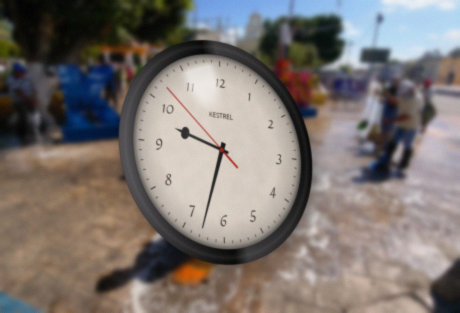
9,32,52
